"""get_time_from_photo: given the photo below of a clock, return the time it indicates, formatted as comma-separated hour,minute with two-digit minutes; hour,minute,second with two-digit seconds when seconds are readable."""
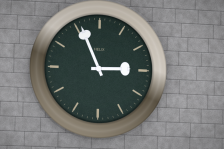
2,56
